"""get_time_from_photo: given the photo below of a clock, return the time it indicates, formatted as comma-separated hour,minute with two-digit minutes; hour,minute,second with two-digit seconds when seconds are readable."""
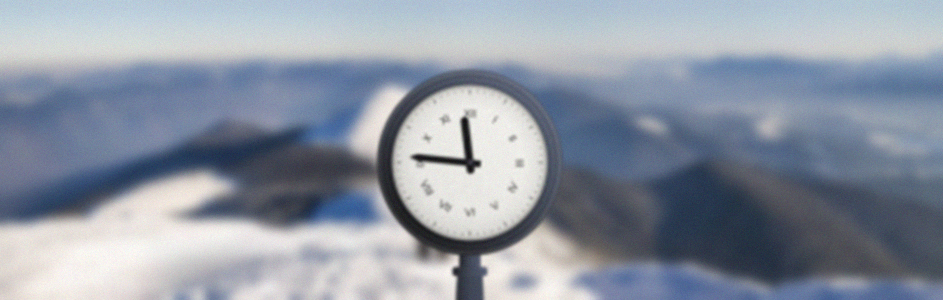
11,46
